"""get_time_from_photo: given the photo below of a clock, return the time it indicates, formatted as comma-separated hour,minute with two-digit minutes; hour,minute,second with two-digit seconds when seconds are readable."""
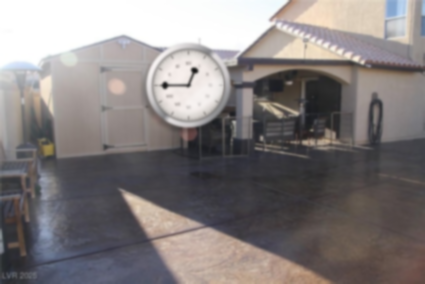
12,45
